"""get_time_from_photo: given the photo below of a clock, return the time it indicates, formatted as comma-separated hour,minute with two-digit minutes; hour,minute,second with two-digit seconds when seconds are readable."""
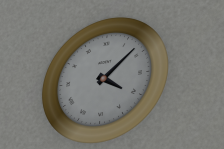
4,08
